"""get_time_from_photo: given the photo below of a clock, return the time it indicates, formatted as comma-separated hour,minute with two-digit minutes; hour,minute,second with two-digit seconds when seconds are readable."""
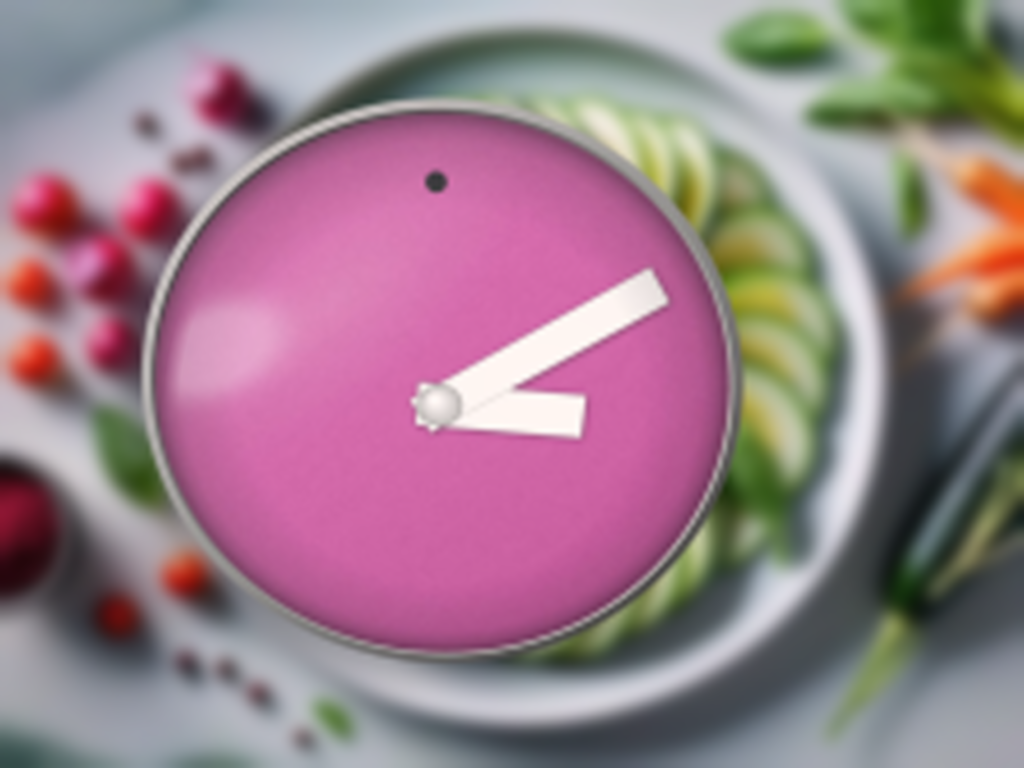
3,10
